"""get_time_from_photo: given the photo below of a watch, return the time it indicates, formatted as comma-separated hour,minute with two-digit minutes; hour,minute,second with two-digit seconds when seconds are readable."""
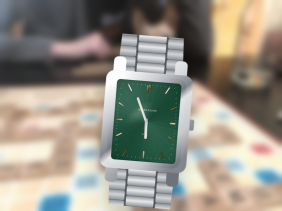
5,56
